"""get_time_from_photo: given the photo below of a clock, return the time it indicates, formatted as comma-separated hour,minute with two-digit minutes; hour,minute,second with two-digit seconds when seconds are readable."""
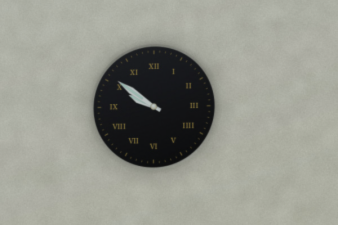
9,51
